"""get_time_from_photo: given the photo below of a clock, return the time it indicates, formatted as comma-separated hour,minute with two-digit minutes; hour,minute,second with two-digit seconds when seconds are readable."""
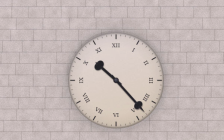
10,23
